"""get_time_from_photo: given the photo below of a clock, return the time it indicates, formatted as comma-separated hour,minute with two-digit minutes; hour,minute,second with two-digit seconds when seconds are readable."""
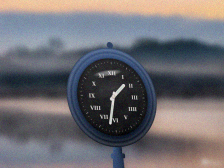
1,32
